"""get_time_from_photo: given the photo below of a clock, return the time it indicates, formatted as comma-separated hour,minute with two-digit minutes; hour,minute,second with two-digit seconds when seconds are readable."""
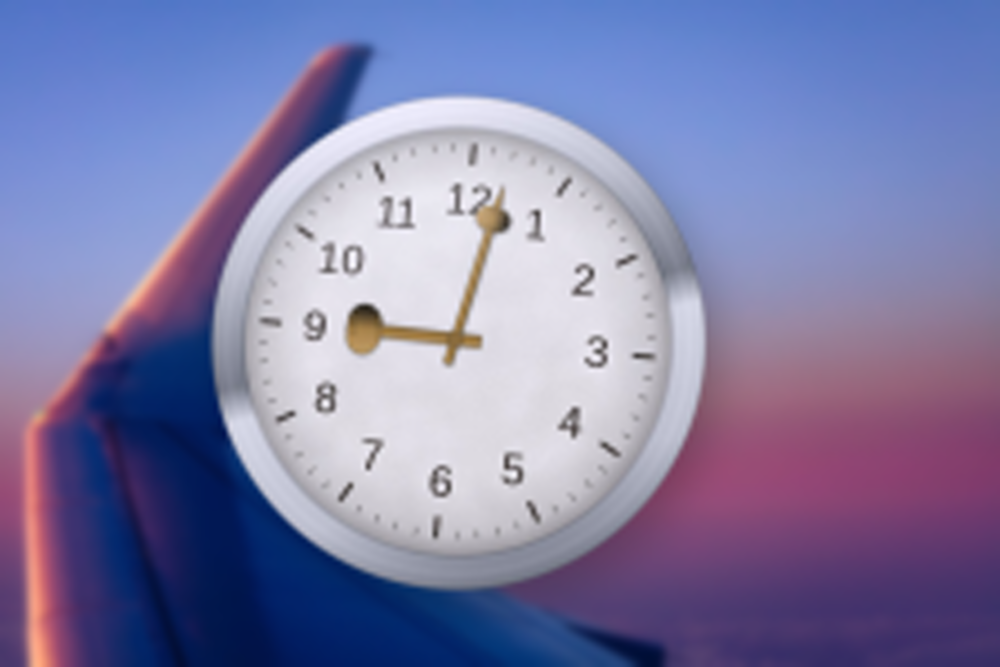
9,02
